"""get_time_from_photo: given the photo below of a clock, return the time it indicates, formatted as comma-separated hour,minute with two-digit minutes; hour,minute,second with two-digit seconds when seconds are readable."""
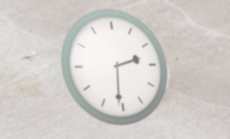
2,31
